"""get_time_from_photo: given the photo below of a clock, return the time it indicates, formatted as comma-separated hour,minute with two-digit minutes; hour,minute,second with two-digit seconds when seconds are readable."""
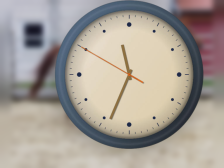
11,33,50
